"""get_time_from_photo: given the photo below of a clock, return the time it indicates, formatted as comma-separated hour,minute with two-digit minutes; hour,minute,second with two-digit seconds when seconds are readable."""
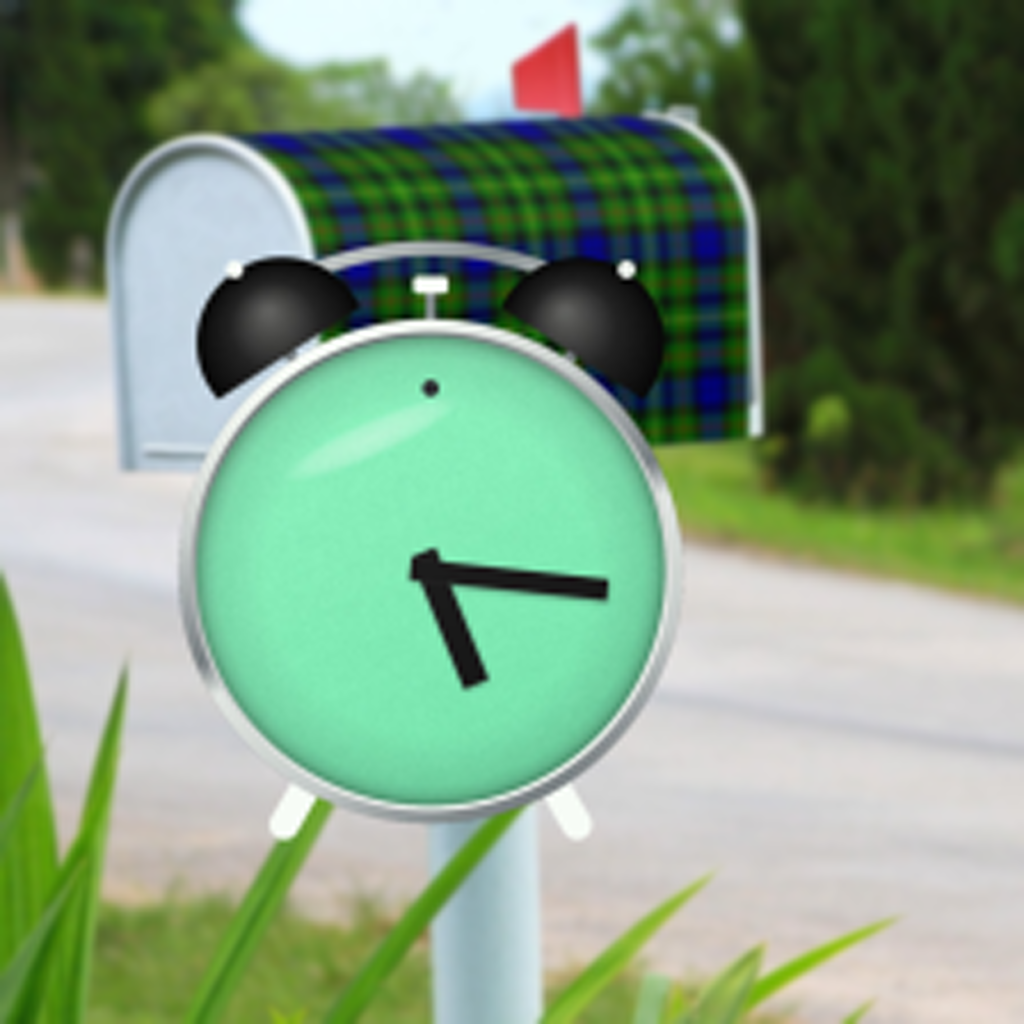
5,16
